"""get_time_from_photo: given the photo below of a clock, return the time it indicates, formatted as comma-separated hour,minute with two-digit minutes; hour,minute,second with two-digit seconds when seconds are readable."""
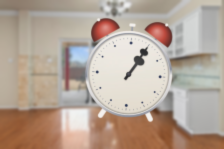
1,05
